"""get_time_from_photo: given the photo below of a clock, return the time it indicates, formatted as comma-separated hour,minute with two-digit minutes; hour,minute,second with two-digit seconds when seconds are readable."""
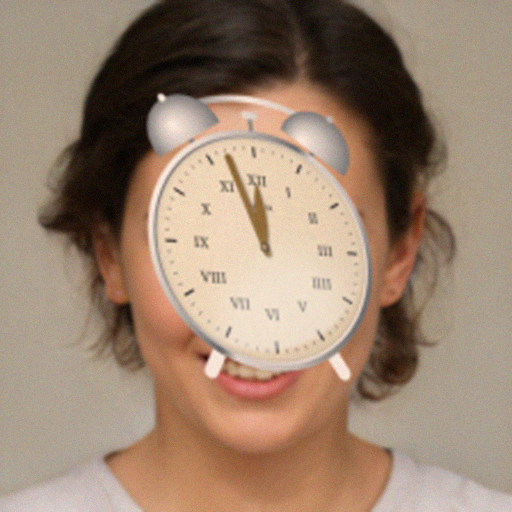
11,57
